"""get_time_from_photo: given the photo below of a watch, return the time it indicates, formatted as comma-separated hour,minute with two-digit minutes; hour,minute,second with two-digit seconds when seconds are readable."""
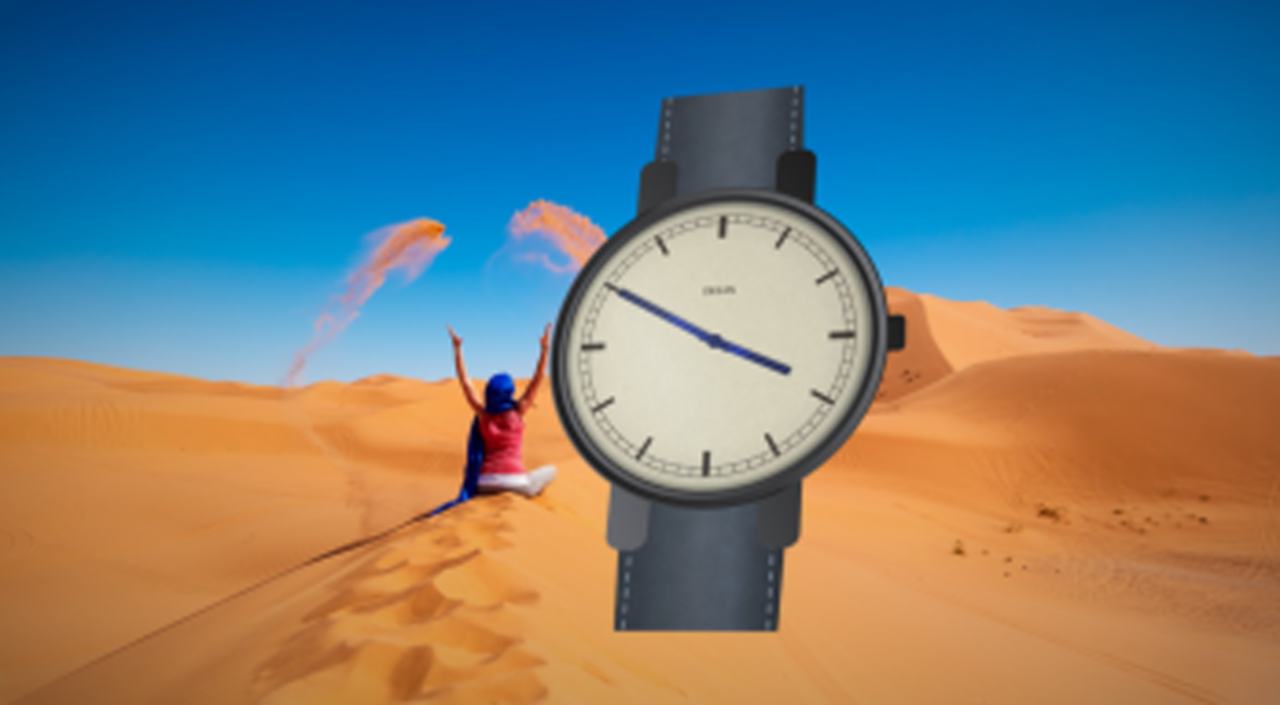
3,50
